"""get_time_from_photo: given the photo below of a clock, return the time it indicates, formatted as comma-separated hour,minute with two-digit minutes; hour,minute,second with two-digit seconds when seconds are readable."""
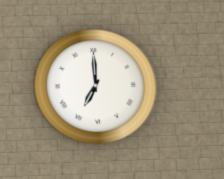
7,00
